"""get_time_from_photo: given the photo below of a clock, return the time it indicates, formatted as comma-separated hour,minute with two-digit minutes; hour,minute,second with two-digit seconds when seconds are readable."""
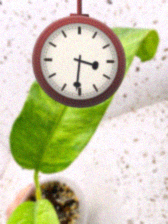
3,31
